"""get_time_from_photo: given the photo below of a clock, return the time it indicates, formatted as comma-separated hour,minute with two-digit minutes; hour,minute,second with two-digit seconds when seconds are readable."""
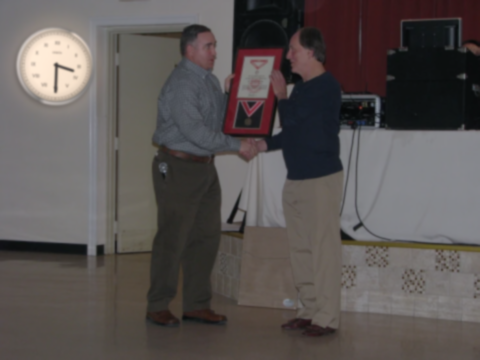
3,30
